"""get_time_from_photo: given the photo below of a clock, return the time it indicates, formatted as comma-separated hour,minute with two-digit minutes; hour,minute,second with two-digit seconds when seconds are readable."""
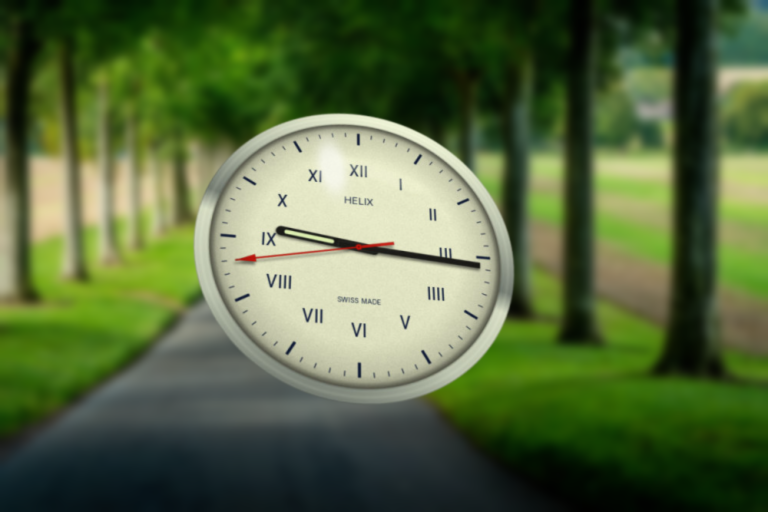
9,15,43
